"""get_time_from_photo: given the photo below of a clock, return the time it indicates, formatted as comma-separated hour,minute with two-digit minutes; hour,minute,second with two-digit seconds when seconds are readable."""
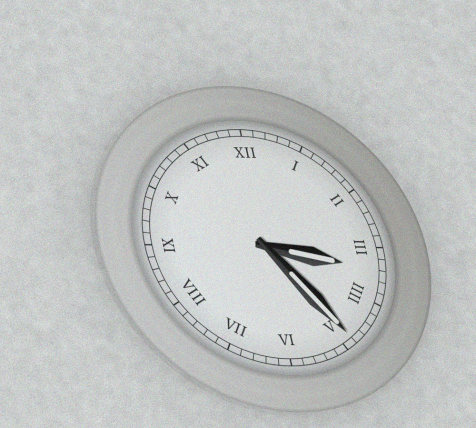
3,24
